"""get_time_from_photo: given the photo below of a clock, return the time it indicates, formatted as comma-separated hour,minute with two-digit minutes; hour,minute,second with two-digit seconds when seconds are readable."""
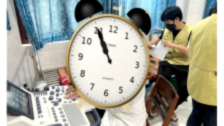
10,55
